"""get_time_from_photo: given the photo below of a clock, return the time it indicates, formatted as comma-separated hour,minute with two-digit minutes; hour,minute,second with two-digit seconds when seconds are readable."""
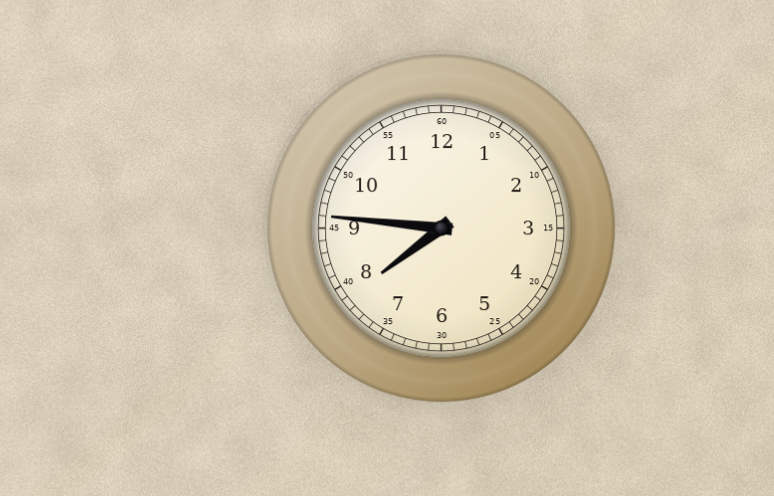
7,46
